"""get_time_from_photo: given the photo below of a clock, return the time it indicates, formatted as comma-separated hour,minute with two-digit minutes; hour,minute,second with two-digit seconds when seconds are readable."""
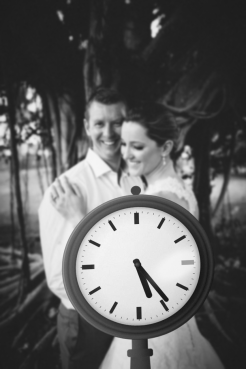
5,24
